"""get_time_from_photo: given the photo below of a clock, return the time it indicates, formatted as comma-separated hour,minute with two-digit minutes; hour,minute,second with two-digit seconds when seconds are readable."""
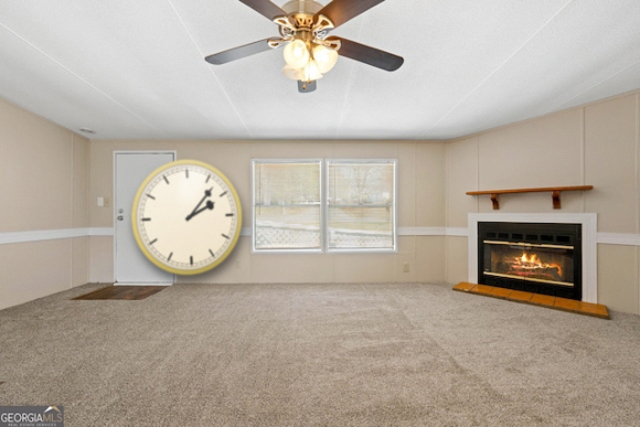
2,07
